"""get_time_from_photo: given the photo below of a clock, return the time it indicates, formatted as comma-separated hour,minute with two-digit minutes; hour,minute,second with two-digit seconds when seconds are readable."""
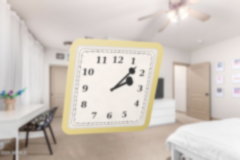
2,07
